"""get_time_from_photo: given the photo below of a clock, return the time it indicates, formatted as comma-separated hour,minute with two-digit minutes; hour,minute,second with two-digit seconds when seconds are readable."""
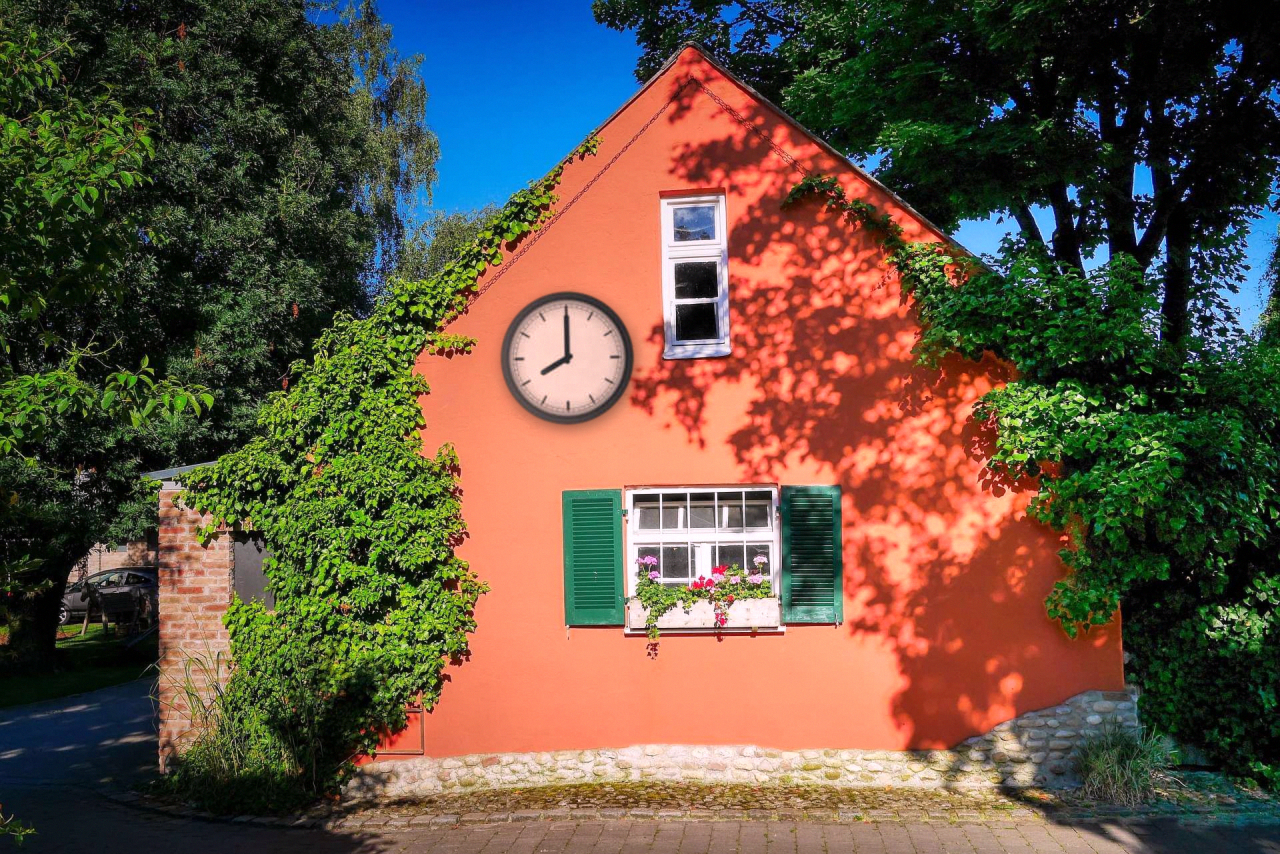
8,00
